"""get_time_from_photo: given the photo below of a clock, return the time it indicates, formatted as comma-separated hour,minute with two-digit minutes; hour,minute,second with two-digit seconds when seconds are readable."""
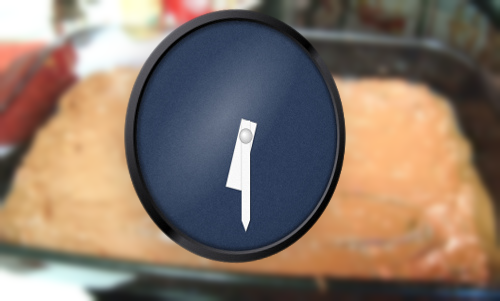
6,30
